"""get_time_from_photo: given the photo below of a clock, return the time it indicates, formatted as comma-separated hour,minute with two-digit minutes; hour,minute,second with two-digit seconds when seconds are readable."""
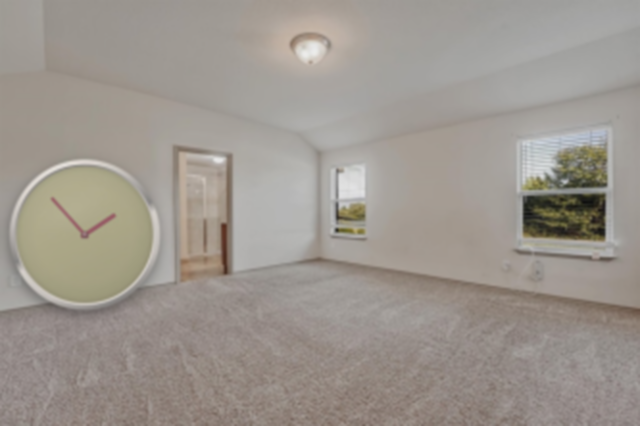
1,53
